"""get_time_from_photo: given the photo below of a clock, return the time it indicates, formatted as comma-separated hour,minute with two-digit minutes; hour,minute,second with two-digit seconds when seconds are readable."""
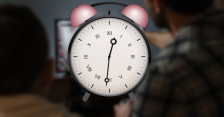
12,31
